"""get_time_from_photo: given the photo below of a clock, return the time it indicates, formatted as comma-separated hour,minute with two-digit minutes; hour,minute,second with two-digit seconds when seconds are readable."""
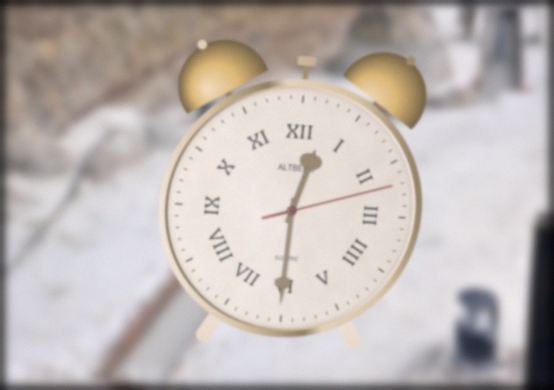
12,30,12
